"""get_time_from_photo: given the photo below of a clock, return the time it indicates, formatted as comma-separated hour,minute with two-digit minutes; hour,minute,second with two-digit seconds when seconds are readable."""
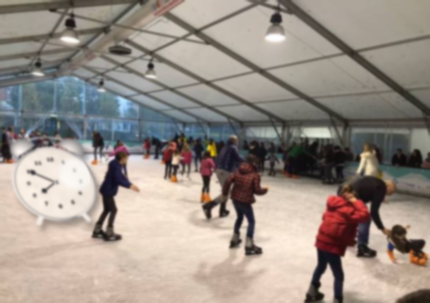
7,50
